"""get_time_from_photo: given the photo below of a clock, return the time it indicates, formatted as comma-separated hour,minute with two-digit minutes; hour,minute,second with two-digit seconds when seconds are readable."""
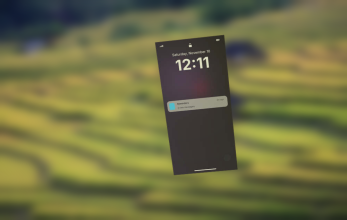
12,11
